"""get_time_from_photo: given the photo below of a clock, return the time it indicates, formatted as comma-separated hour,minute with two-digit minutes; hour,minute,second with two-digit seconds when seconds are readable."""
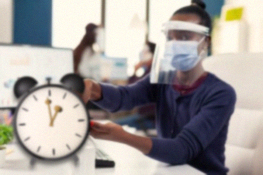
12,59
